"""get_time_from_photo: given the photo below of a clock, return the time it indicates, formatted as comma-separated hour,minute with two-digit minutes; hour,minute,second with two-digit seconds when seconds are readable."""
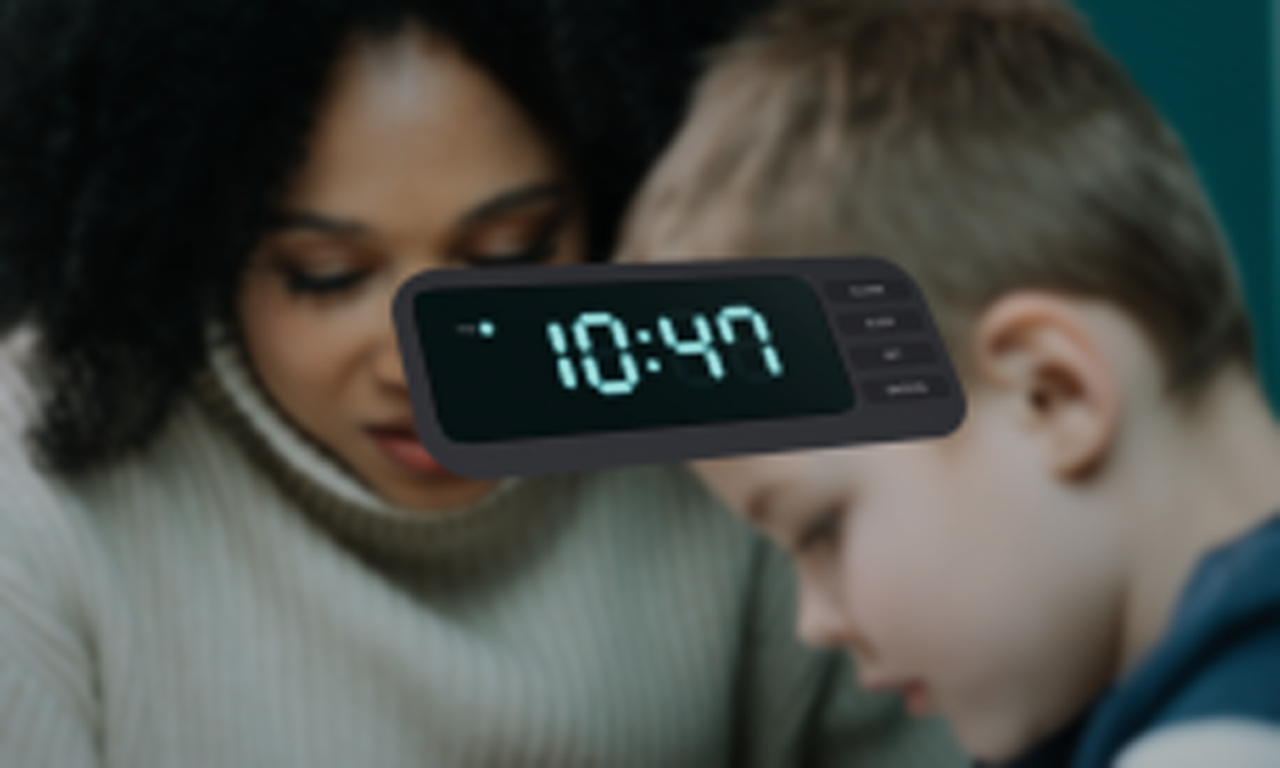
10,47
